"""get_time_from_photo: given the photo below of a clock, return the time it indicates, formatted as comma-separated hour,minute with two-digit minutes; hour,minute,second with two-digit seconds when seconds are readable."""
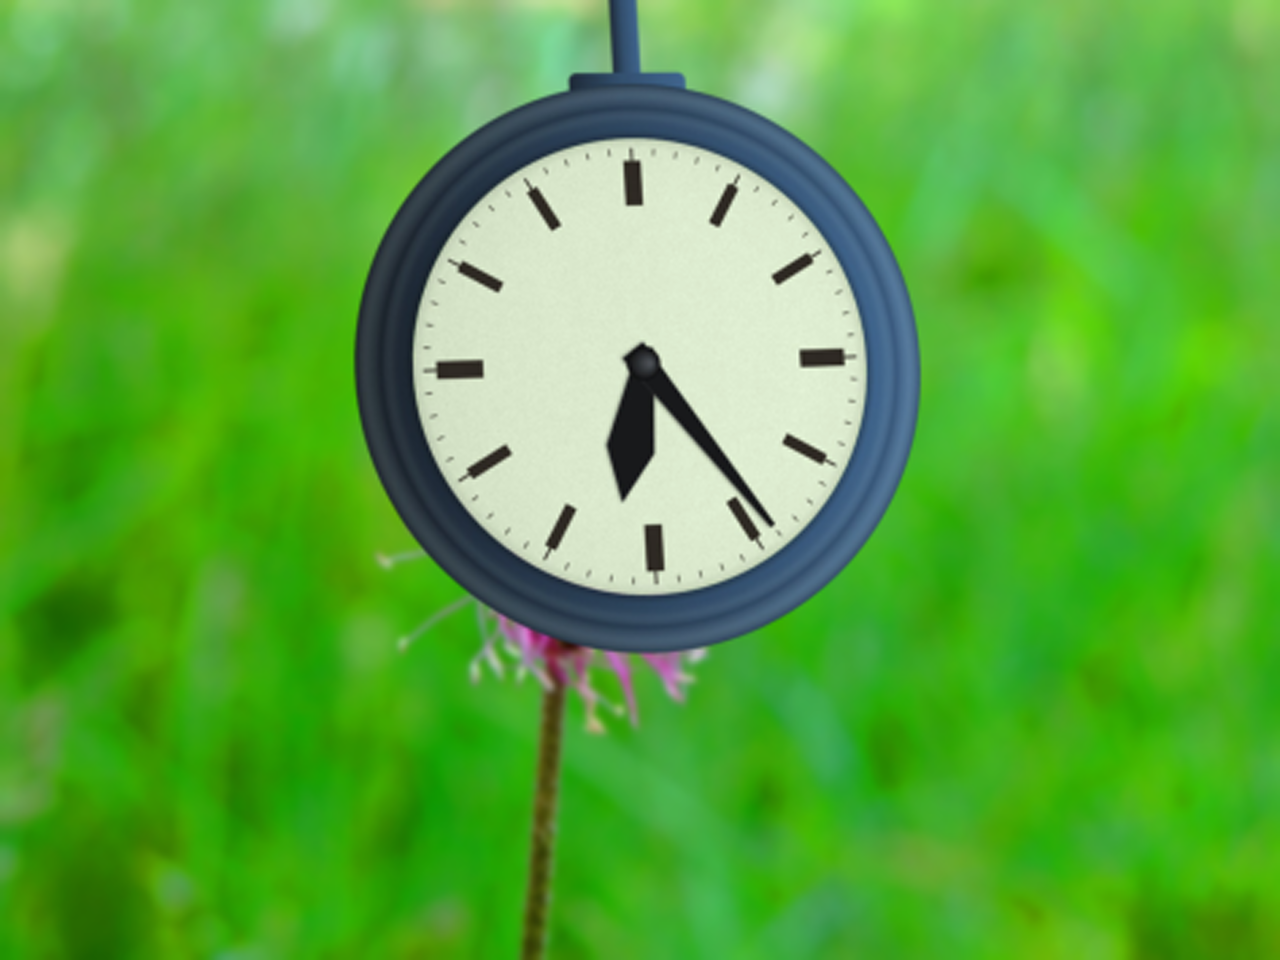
6,24
